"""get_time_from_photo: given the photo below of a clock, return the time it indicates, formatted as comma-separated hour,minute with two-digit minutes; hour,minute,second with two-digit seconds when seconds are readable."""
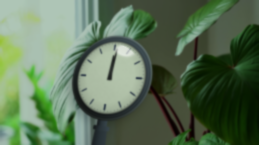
12,01
